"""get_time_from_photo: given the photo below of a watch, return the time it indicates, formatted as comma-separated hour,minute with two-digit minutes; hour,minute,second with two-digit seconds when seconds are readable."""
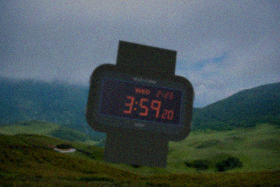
3,59
